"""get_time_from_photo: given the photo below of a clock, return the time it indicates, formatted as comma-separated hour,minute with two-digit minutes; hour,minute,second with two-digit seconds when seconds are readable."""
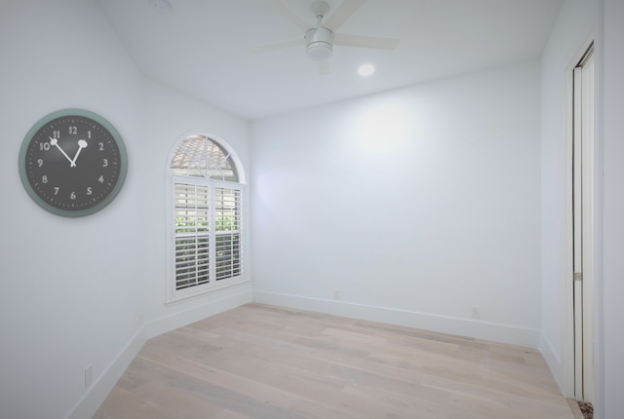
12,53
